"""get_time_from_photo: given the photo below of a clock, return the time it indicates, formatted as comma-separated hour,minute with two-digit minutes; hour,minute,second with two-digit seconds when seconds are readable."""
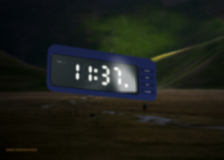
11,37
